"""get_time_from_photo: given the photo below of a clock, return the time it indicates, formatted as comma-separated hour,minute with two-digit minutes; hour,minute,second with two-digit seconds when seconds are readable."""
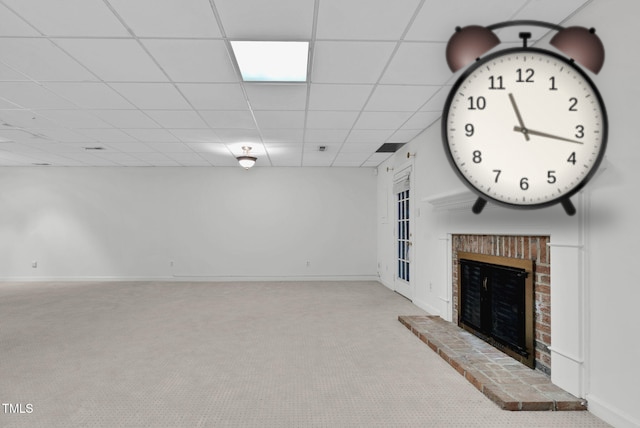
11,17
